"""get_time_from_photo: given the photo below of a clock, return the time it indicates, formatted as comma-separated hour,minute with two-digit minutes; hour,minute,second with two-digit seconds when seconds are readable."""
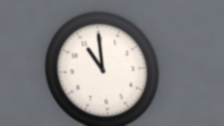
11,00
